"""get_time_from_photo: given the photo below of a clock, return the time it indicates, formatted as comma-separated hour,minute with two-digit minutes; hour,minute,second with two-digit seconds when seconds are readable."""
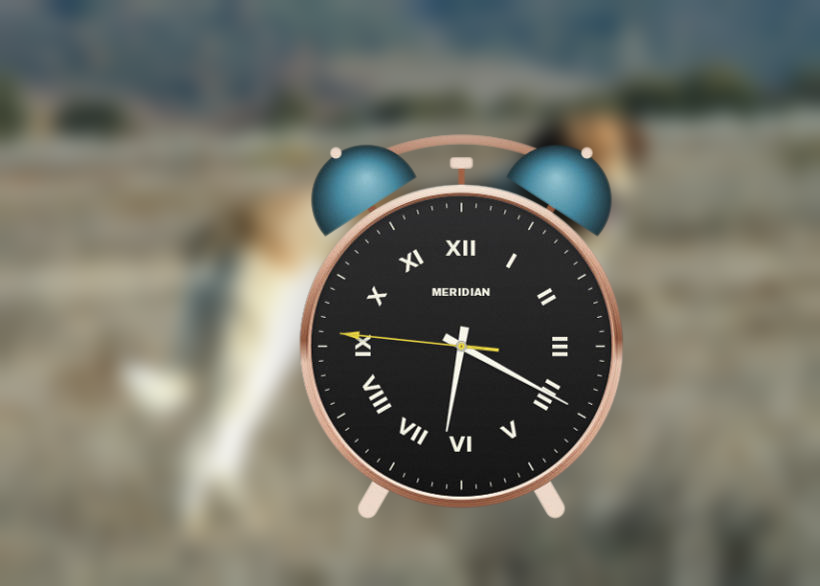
6,19,46
